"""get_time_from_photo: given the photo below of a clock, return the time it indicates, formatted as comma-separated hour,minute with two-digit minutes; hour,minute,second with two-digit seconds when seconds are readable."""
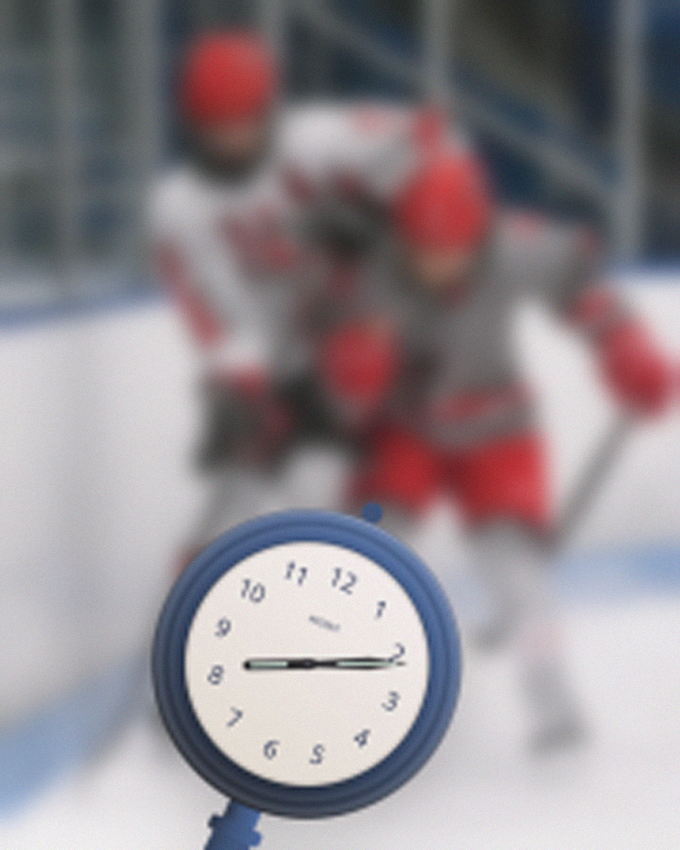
8,11
